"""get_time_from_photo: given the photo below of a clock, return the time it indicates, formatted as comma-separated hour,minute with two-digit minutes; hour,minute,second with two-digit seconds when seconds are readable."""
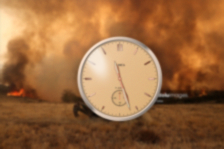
11,27
